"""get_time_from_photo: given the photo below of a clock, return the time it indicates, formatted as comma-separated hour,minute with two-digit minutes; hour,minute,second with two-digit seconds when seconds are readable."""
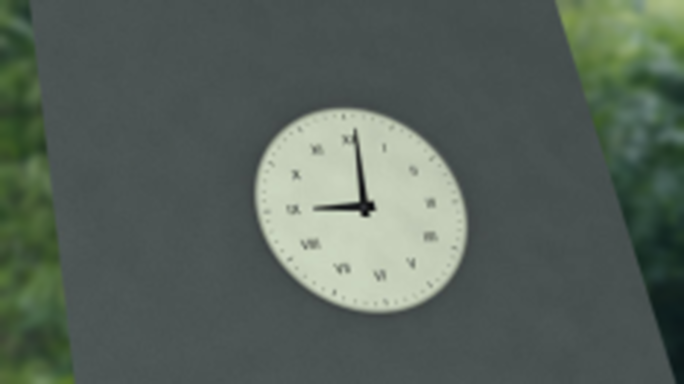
9,01
